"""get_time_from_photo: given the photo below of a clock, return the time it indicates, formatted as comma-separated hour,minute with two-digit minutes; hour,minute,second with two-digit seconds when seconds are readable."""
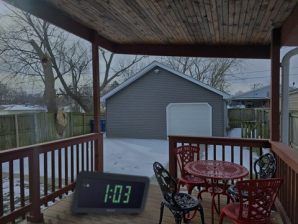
1,03
